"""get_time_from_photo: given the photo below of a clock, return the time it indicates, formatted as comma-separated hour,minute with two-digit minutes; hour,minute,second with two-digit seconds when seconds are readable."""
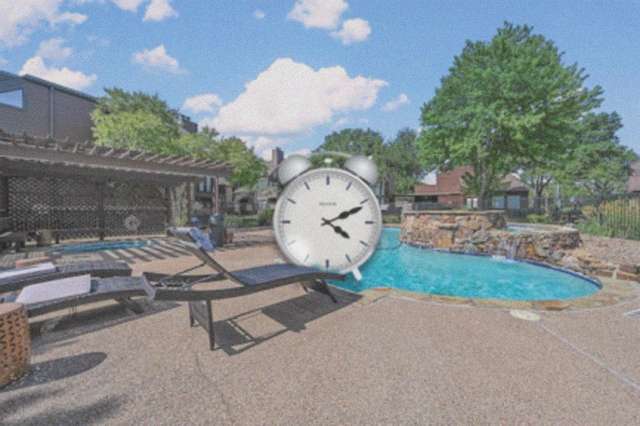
4,11
